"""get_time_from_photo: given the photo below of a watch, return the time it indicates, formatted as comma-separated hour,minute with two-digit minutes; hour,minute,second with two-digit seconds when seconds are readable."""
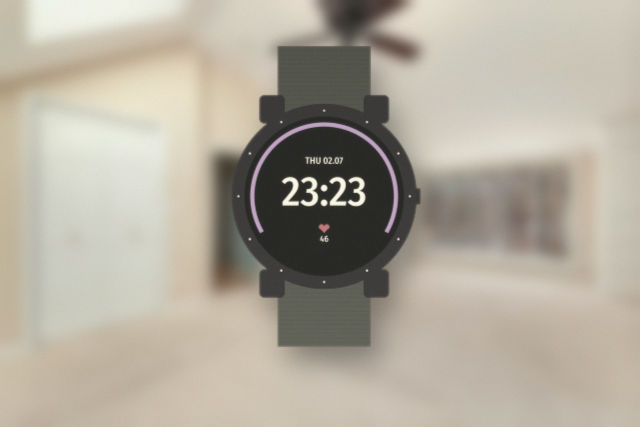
23,23
